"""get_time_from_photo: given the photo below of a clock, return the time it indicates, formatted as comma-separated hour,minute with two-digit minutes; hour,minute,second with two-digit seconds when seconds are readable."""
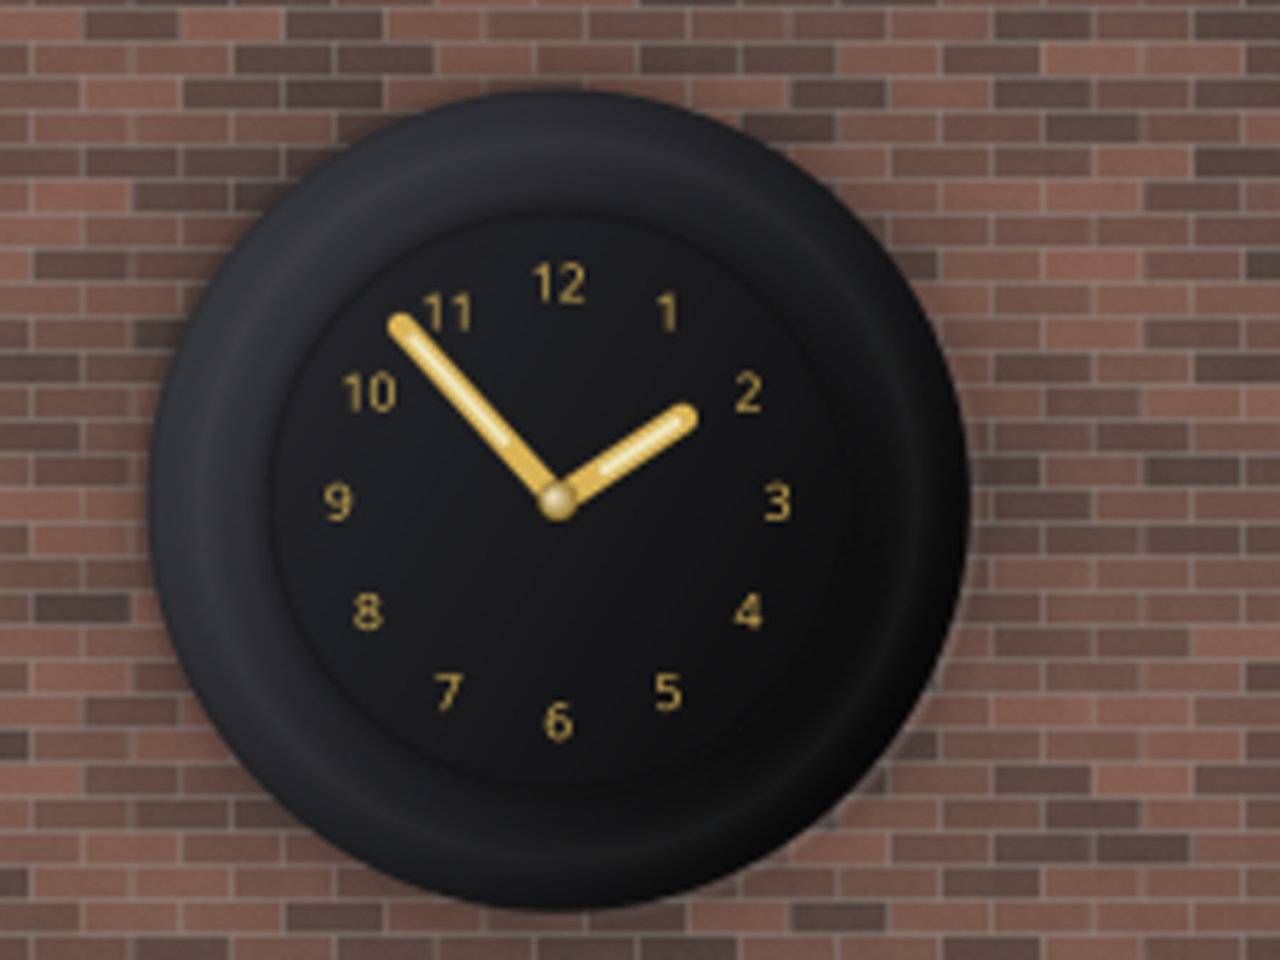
1,53
